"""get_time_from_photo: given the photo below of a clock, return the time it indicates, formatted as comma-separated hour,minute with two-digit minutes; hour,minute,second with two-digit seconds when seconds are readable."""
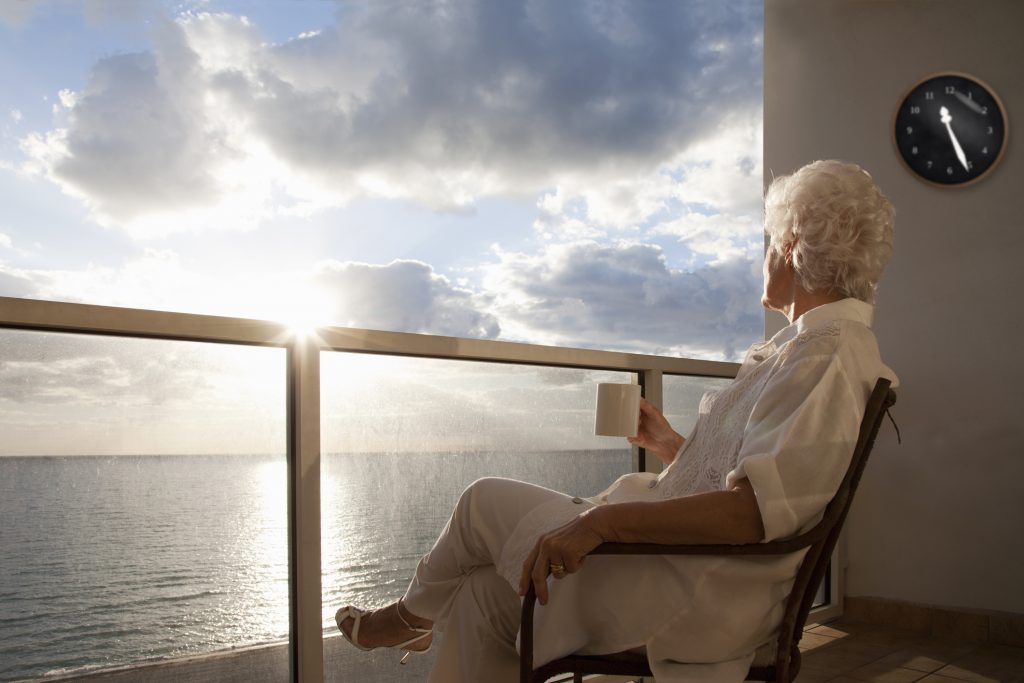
11,26
